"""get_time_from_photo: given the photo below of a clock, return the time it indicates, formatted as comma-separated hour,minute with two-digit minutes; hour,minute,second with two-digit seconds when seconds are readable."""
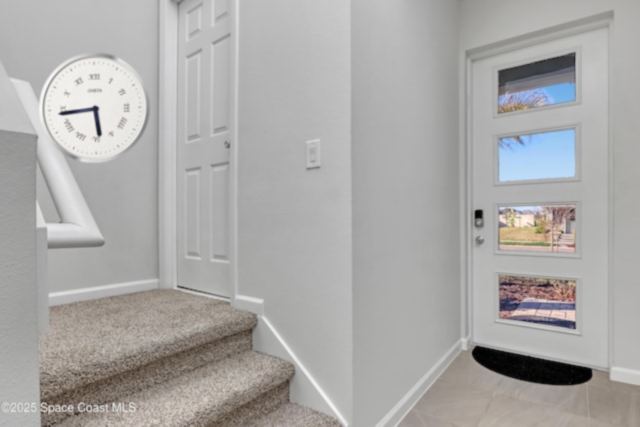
5,44
